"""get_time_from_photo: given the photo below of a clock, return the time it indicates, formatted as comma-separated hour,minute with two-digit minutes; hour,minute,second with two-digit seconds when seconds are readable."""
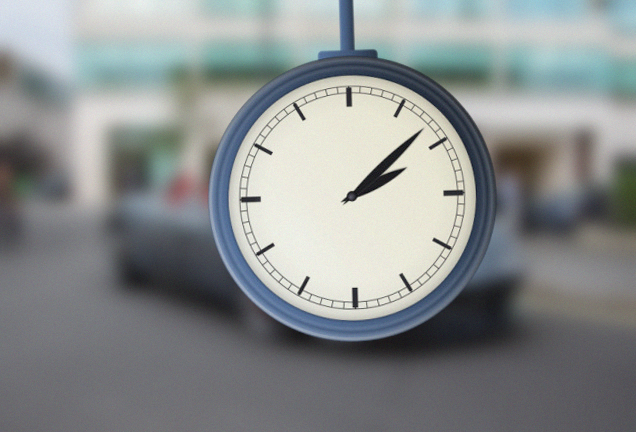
2,08
